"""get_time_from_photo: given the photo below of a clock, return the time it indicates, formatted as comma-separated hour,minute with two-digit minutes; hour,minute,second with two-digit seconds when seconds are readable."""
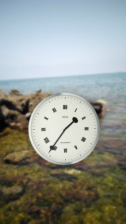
1,36
